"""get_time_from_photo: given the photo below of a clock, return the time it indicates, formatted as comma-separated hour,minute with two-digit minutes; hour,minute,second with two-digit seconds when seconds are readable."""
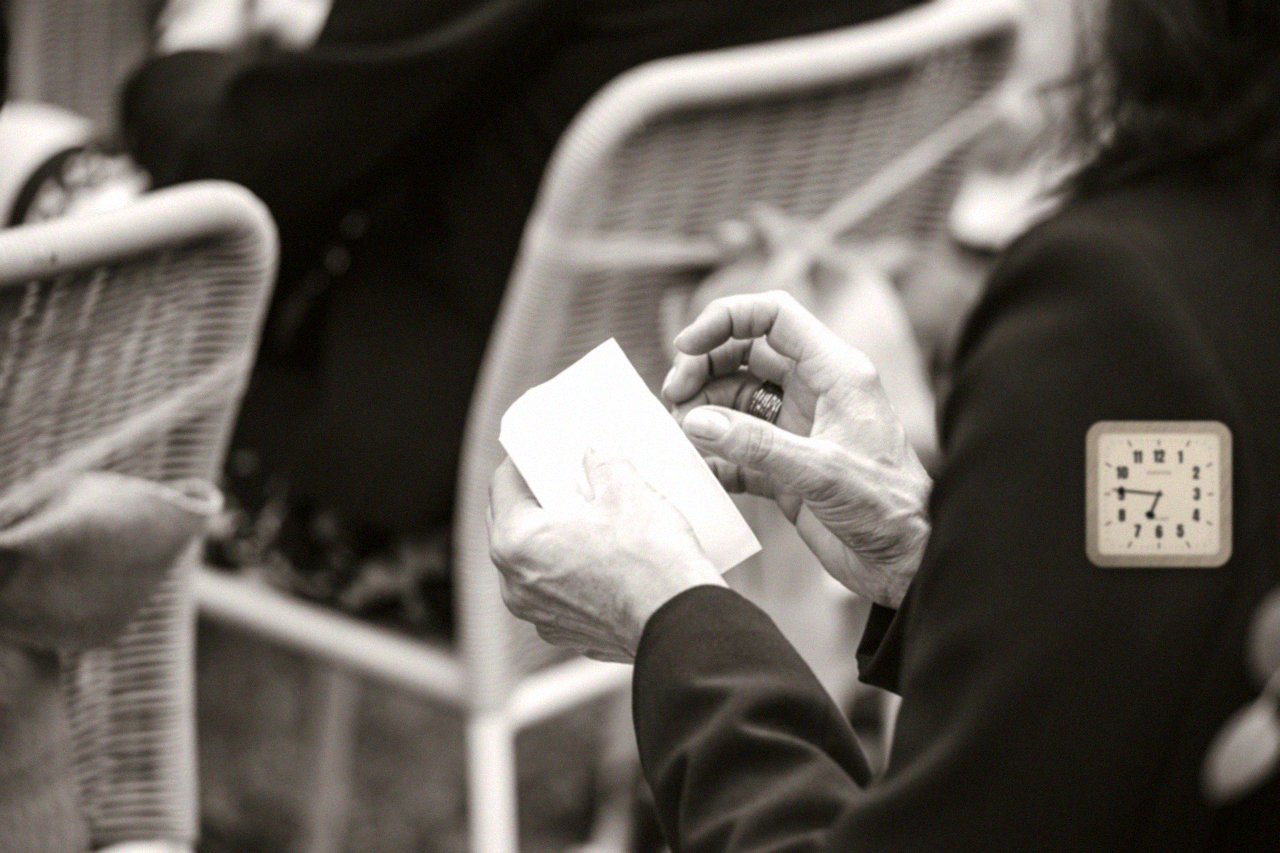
6,46
